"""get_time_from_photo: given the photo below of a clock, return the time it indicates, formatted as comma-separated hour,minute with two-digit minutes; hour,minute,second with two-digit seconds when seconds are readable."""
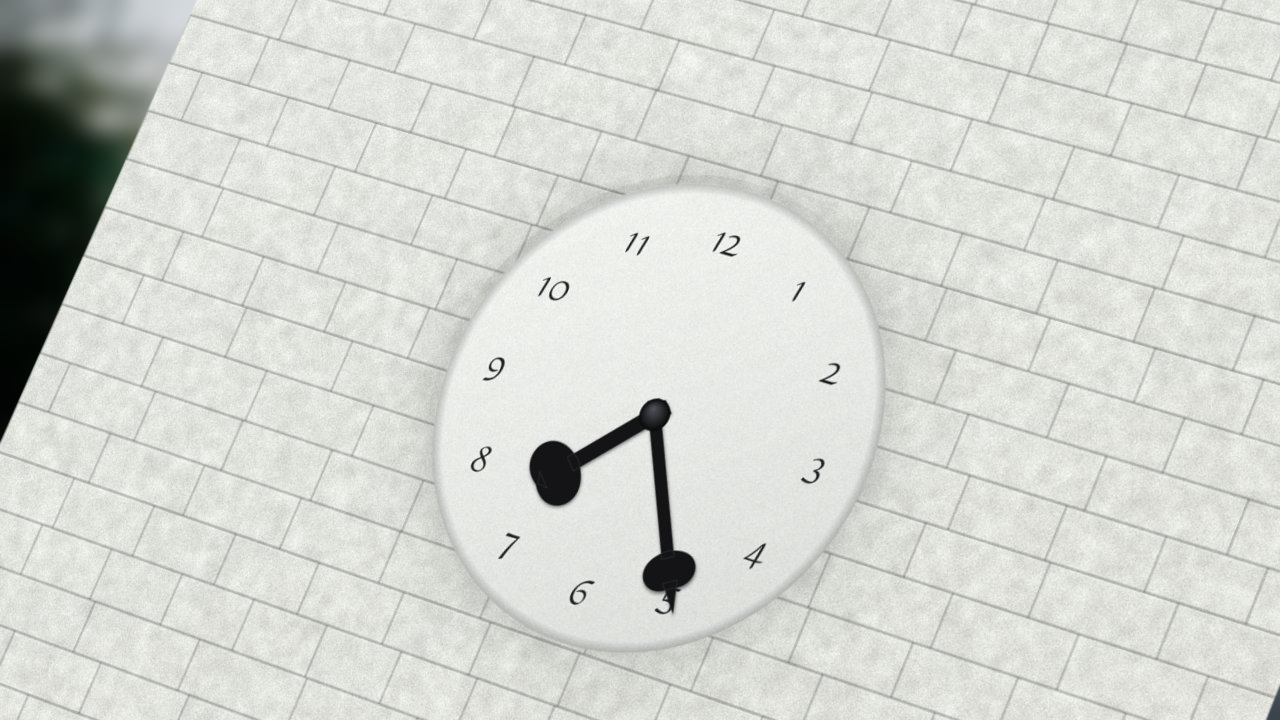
7,25
